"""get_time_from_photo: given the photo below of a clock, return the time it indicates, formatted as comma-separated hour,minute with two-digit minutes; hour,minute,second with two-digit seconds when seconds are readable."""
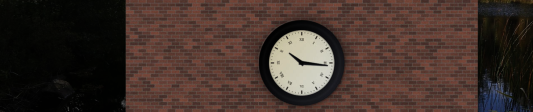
10,16
